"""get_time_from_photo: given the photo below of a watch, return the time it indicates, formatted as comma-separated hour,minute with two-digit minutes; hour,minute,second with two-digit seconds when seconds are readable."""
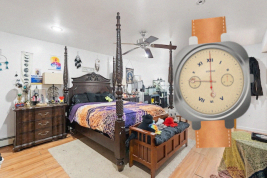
5,46
